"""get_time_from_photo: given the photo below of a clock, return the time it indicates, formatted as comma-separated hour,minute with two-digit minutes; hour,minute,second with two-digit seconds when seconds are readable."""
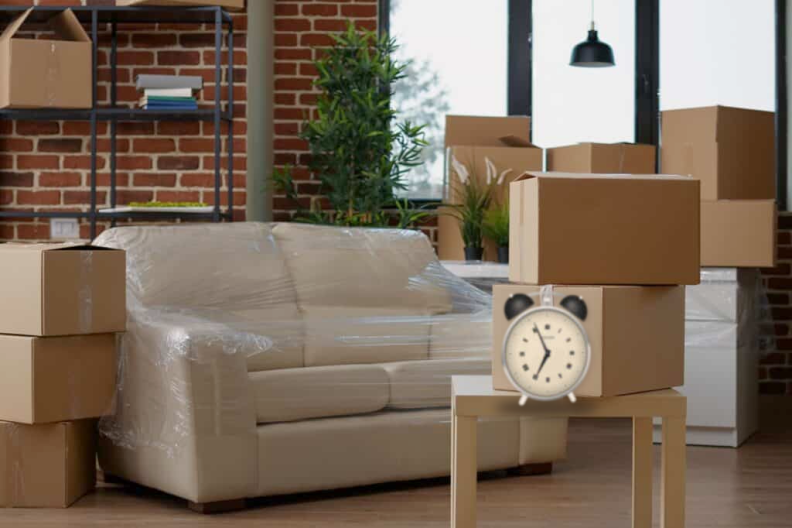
6,56
